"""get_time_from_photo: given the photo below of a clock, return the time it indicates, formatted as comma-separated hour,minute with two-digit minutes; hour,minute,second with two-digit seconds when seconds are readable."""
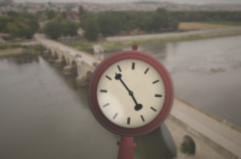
4,53
